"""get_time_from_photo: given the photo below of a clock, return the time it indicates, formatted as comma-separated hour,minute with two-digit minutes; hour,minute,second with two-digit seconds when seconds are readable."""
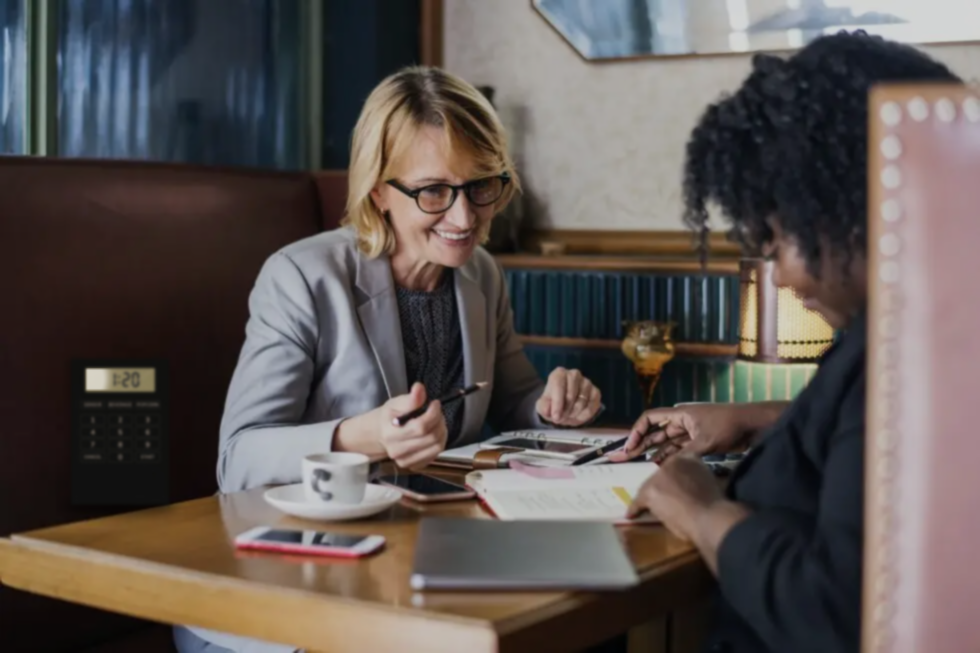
1,20
